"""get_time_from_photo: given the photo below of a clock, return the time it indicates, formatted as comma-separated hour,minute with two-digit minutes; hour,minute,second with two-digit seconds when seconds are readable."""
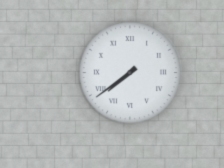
7,39
